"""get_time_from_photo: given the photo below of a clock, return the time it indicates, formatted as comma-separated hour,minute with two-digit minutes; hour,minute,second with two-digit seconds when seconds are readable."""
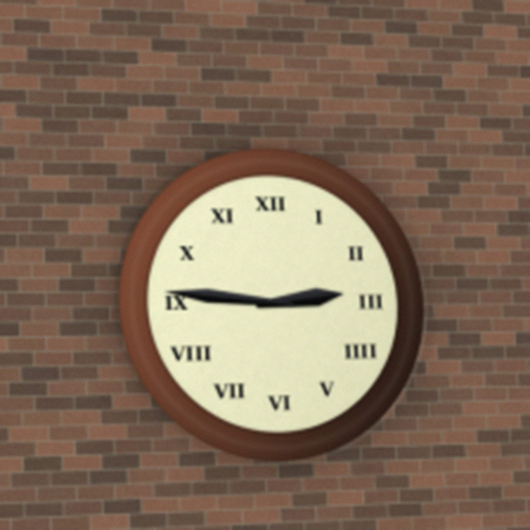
2,46
